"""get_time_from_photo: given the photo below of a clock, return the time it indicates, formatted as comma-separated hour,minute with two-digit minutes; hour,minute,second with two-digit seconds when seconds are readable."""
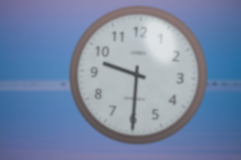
9,30
